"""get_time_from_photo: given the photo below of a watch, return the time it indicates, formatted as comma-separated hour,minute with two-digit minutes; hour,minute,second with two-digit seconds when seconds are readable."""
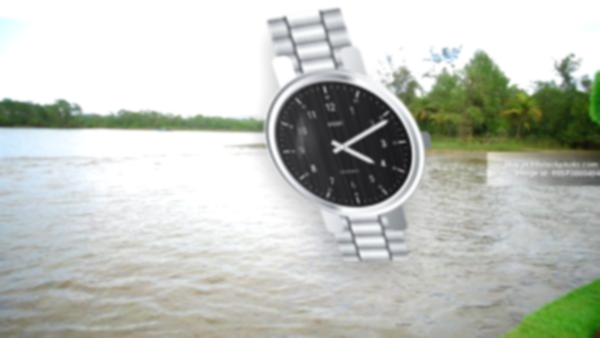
4,11
